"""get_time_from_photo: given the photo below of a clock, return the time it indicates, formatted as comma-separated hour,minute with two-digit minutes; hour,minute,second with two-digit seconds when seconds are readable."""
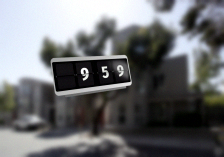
9,59
